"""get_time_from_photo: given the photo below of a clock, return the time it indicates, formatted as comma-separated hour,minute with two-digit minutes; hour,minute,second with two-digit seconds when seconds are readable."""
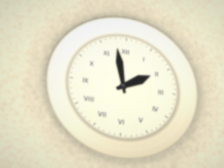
1,58
